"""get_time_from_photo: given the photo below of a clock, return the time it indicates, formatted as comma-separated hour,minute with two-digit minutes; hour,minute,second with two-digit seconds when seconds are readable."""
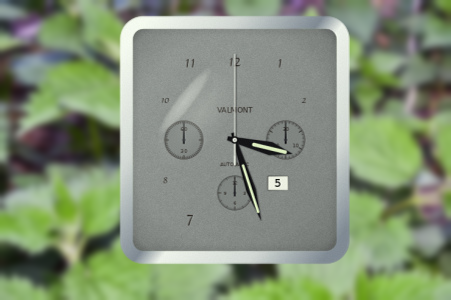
3,27
